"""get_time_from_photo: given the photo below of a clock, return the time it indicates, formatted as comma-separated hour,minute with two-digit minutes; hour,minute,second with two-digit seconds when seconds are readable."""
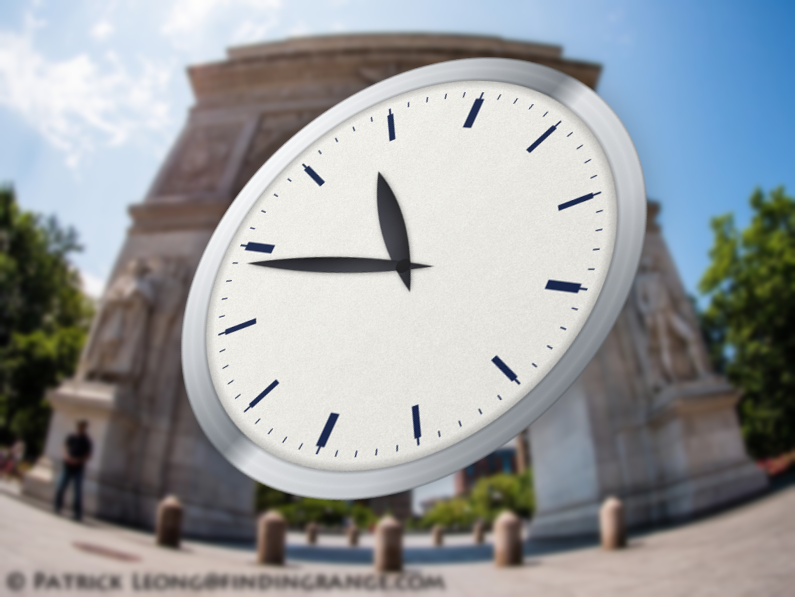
10,44
